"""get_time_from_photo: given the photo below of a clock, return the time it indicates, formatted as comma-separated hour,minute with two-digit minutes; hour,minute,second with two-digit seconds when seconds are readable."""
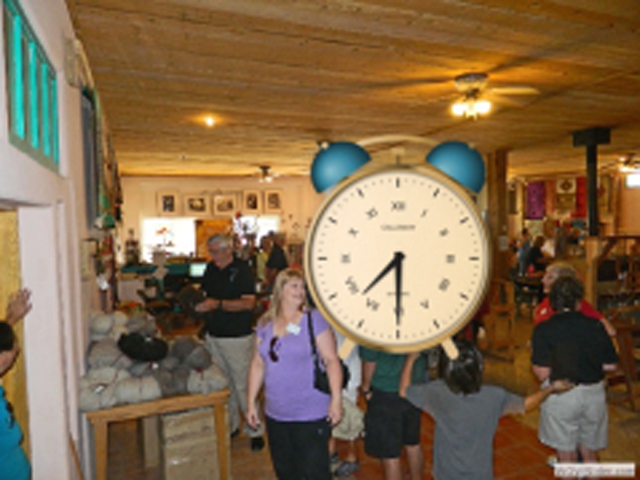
7,30
